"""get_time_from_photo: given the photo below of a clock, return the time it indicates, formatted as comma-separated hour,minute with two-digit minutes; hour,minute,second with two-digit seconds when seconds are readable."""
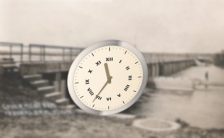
11,36
